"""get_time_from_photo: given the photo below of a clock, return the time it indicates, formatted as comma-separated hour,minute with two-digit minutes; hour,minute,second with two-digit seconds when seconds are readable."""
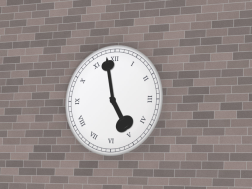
4,58
